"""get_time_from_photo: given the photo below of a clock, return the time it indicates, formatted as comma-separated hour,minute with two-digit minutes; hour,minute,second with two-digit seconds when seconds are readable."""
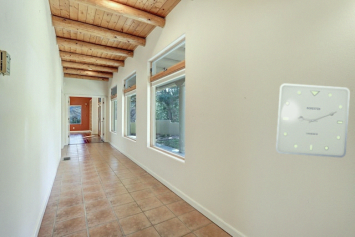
9,11
